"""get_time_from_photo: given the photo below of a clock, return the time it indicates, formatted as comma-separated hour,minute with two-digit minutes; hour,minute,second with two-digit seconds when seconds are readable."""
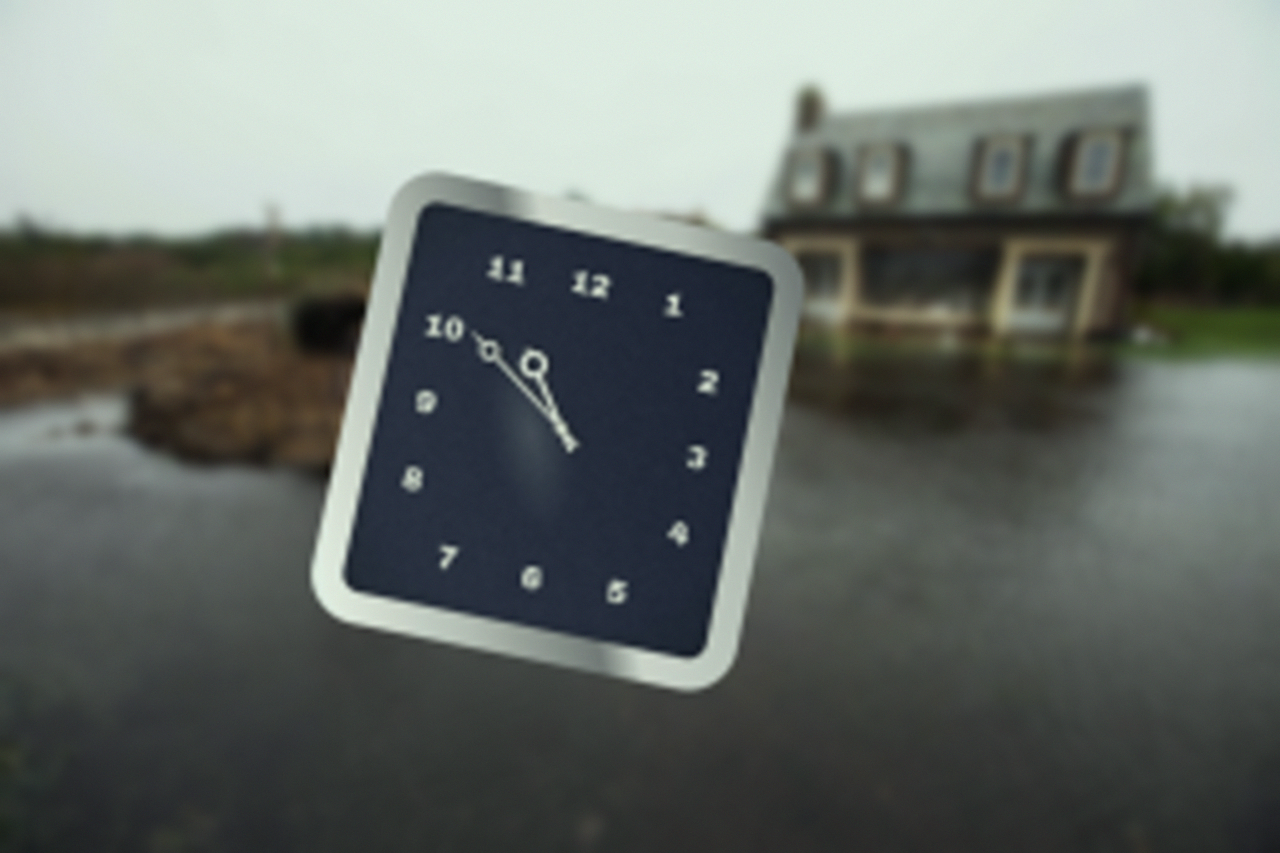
10,51
